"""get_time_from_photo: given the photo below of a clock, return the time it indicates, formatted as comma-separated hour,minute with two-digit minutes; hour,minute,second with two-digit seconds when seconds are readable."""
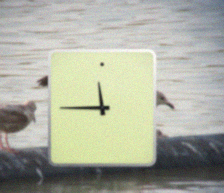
11,45
